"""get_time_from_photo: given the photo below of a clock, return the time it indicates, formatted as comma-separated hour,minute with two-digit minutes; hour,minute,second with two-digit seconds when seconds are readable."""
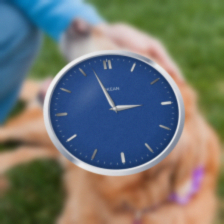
2,57
